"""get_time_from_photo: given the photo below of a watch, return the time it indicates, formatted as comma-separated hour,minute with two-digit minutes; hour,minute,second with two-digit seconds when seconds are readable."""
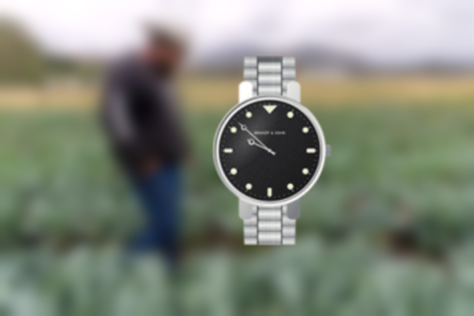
9,52
